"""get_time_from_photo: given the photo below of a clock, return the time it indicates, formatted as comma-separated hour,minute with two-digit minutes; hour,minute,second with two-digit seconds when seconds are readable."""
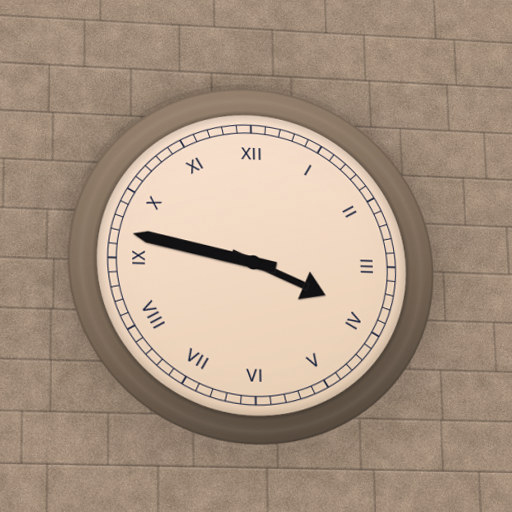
3,47
